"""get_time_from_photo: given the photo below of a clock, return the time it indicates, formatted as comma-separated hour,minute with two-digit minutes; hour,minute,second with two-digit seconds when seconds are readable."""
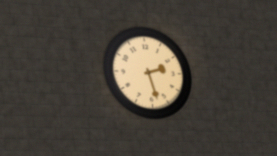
2,28
